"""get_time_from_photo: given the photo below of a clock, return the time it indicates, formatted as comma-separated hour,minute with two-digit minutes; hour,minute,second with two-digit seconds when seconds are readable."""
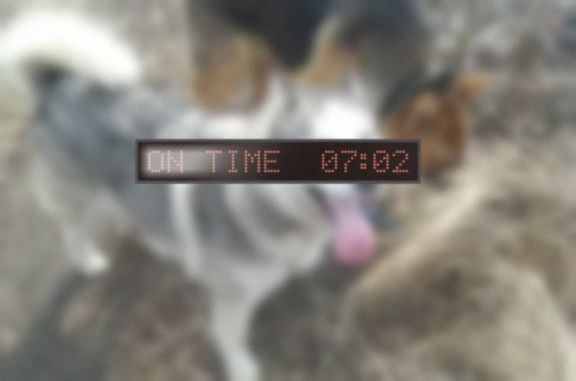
7,02
